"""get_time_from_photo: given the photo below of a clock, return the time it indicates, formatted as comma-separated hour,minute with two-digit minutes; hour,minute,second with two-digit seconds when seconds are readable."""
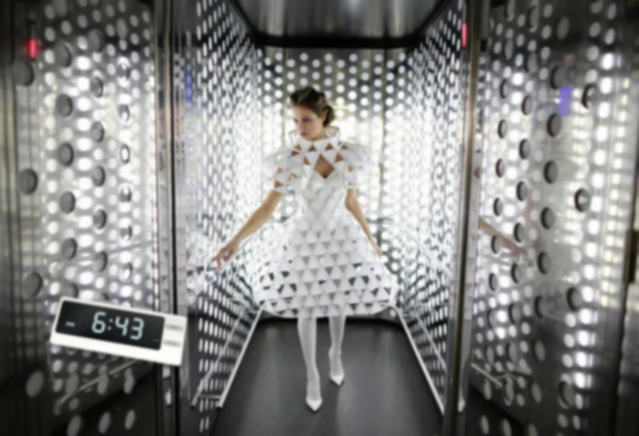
6,43
